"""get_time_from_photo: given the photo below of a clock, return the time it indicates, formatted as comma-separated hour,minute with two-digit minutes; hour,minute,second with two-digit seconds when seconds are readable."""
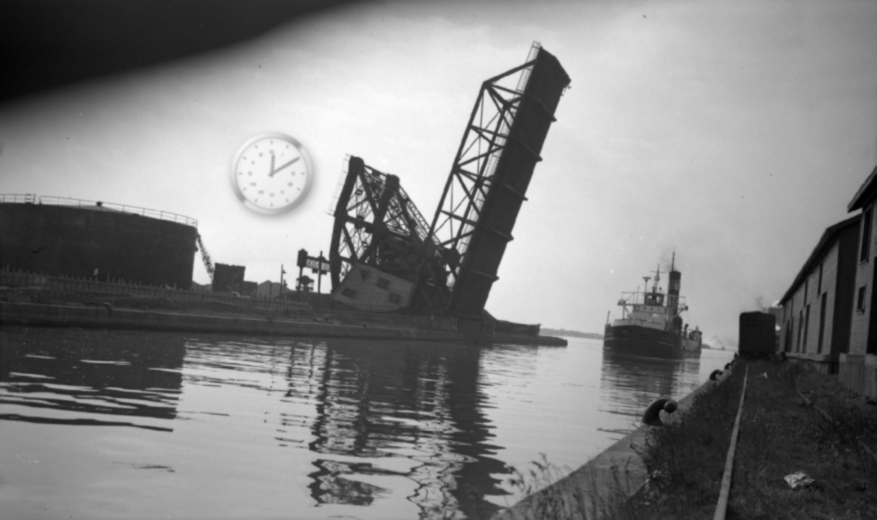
12,10
